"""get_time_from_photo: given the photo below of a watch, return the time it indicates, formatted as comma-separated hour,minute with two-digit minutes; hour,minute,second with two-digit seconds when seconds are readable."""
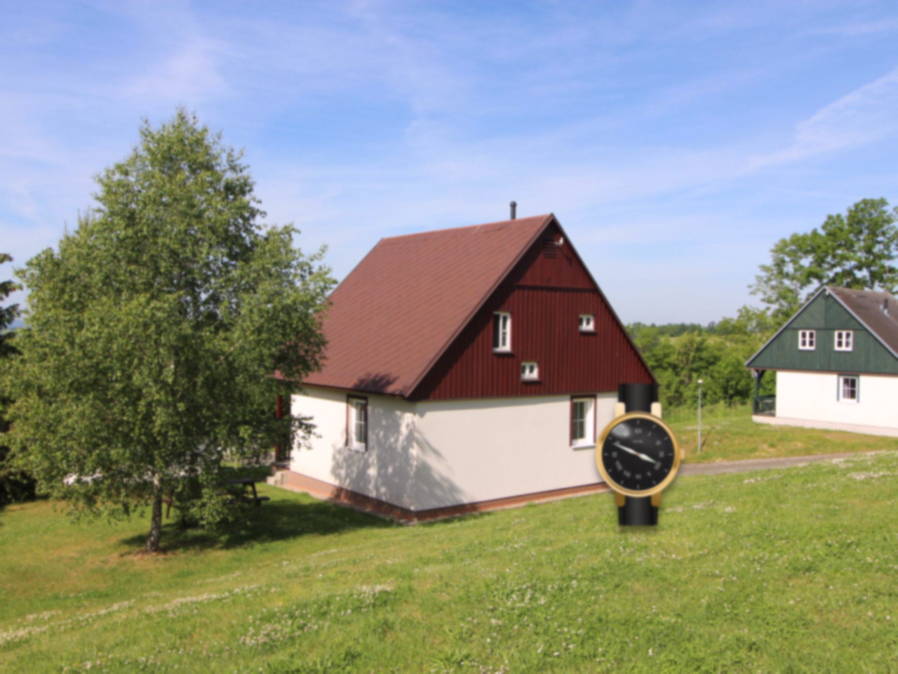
3,49
